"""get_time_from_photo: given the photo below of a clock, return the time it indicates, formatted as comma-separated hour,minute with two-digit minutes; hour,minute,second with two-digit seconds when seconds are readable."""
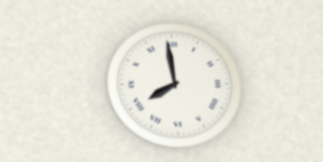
7,59
